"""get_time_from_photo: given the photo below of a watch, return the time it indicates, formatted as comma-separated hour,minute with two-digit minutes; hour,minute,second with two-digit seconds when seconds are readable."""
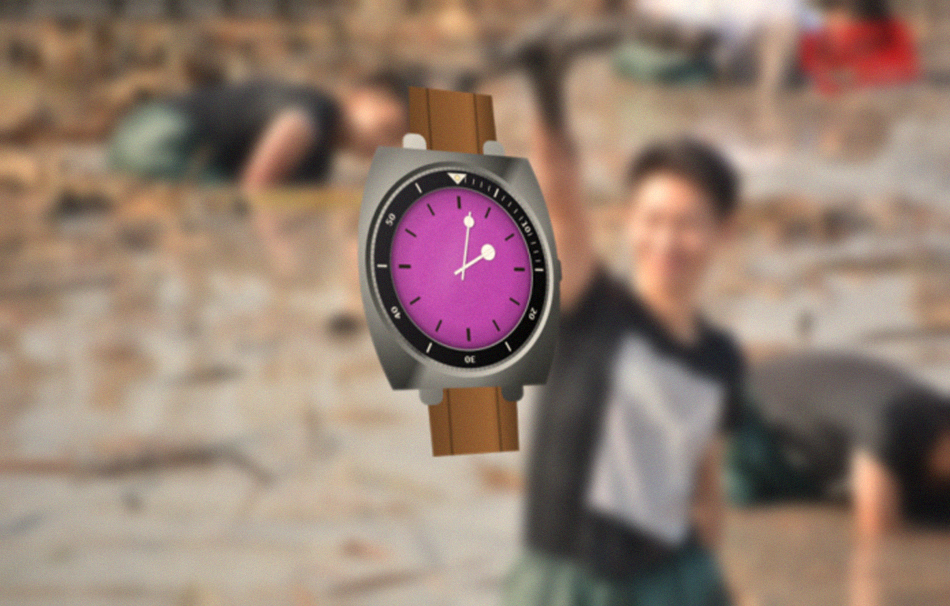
2,02
